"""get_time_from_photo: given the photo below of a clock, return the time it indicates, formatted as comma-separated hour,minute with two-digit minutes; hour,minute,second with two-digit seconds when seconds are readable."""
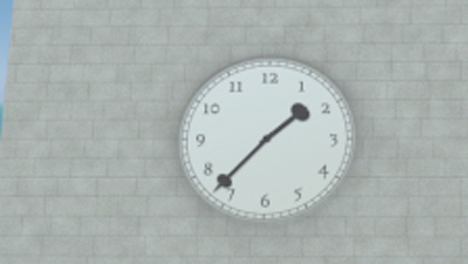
1,37
